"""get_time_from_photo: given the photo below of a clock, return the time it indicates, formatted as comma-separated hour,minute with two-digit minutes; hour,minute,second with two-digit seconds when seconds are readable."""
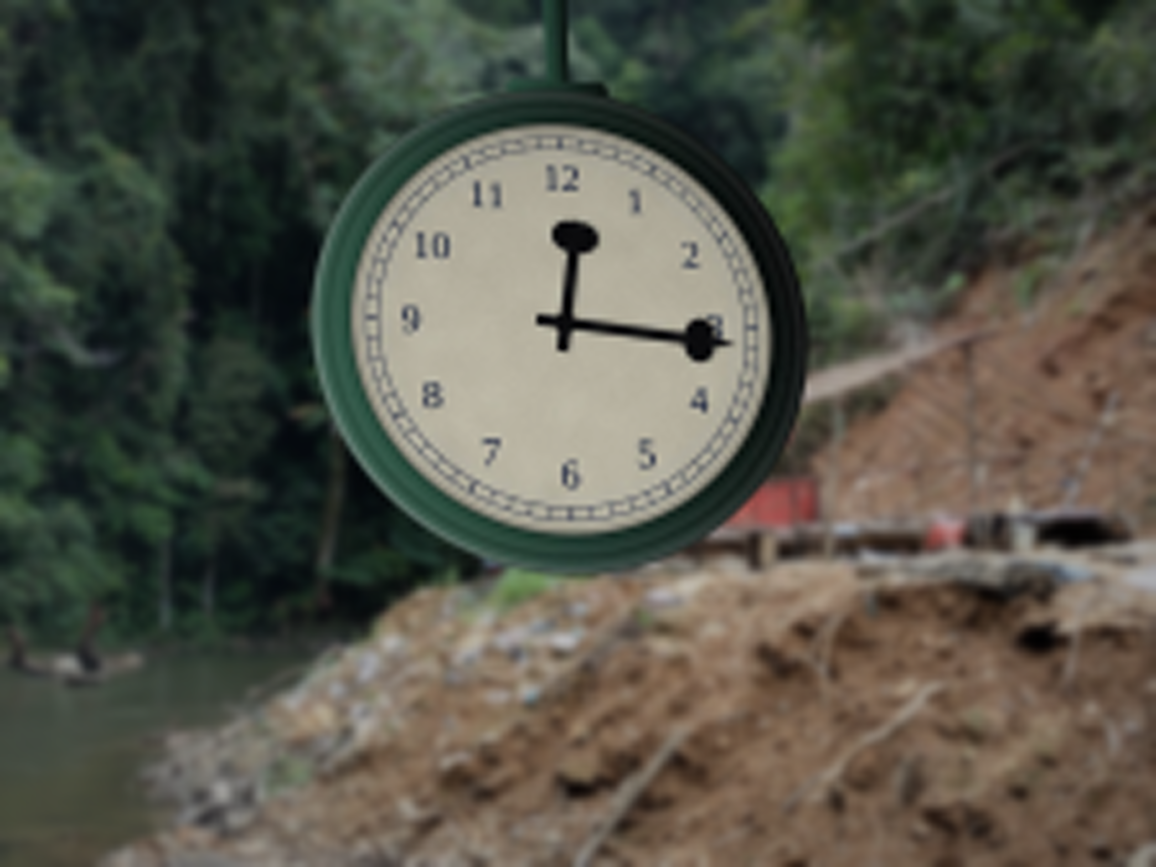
12,16
